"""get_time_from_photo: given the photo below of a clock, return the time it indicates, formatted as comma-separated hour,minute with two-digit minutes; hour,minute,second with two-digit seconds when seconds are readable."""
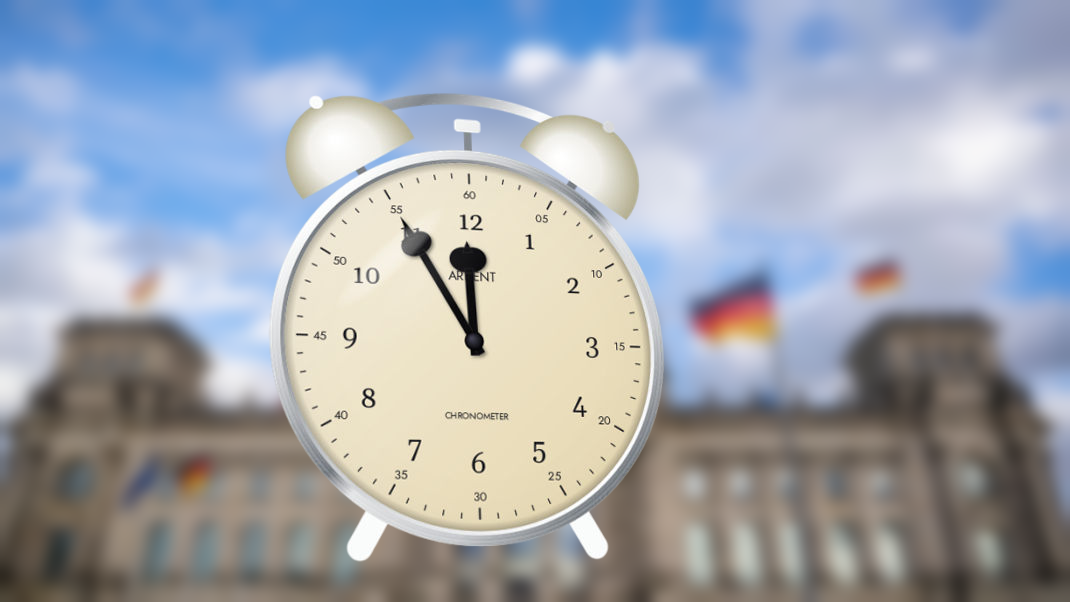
11,55
